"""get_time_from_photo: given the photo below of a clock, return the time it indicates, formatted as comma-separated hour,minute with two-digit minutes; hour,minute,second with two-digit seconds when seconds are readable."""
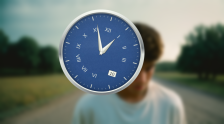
12,56
